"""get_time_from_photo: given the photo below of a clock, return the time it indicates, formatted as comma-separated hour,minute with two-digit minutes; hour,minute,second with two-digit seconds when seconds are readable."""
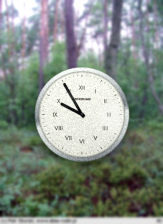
9,55
